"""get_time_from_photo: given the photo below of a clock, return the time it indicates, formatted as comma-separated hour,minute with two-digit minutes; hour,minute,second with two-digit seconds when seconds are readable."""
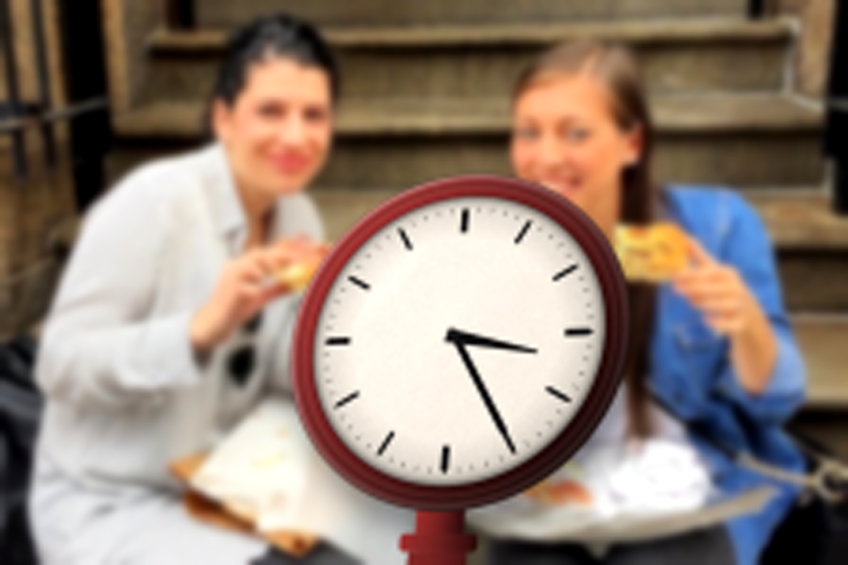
3,25
